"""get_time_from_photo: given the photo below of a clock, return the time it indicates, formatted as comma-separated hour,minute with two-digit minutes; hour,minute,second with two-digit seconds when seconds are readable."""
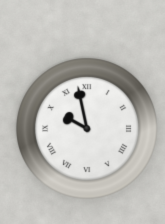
9,58
